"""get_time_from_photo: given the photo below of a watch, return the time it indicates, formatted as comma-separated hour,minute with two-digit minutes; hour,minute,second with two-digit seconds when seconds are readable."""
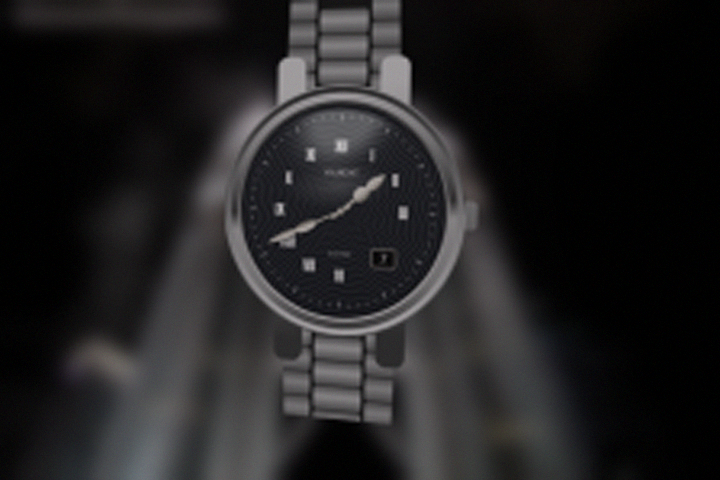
1,41
